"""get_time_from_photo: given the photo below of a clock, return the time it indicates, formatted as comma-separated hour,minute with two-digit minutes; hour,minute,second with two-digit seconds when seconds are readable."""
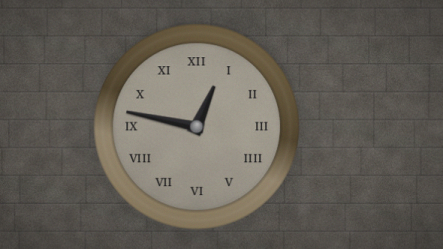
12,47
